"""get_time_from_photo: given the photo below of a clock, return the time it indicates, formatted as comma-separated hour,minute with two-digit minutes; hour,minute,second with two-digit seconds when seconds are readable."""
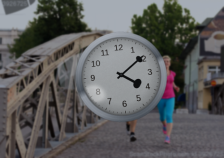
4,09
